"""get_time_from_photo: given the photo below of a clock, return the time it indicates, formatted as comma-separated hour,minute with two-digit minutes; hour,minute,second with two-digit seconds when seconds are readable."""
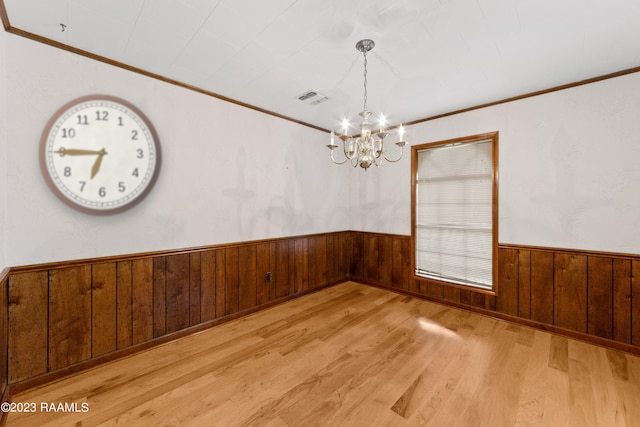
6,45
